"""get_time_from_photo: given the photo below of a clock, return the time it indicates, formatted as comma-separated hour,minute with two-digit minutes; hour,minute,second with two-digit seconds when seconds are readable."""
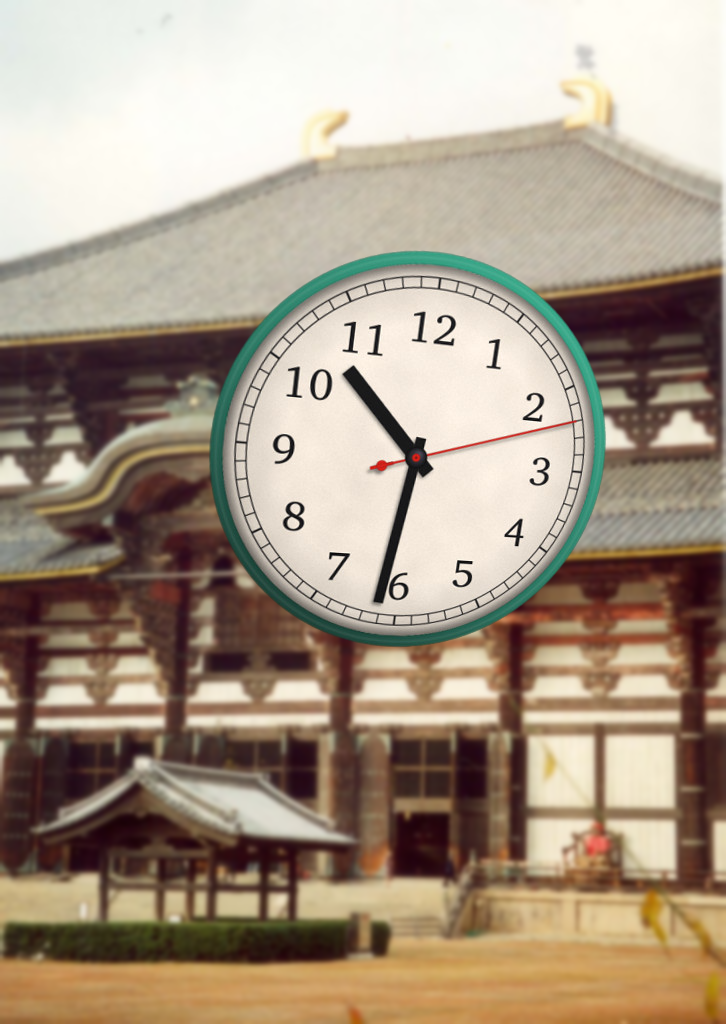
10,31,12
